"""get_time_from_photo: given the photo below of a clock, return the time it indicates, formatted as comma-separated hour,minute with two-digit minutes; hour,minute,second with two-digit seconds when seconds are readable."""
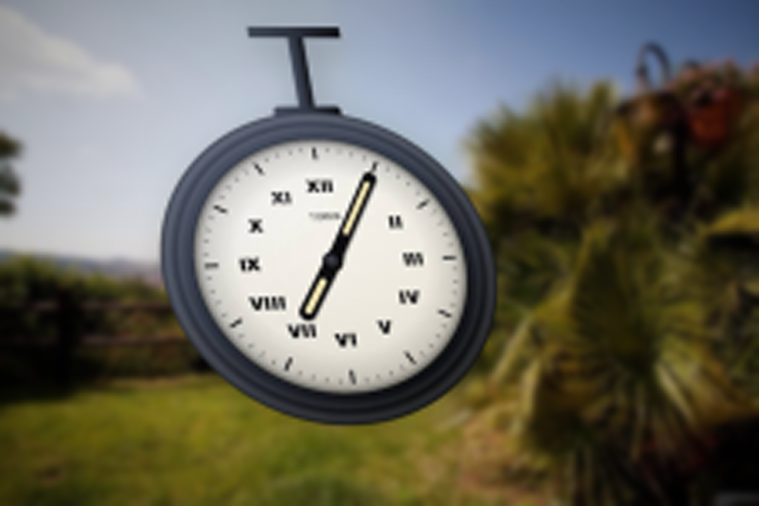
7,05
